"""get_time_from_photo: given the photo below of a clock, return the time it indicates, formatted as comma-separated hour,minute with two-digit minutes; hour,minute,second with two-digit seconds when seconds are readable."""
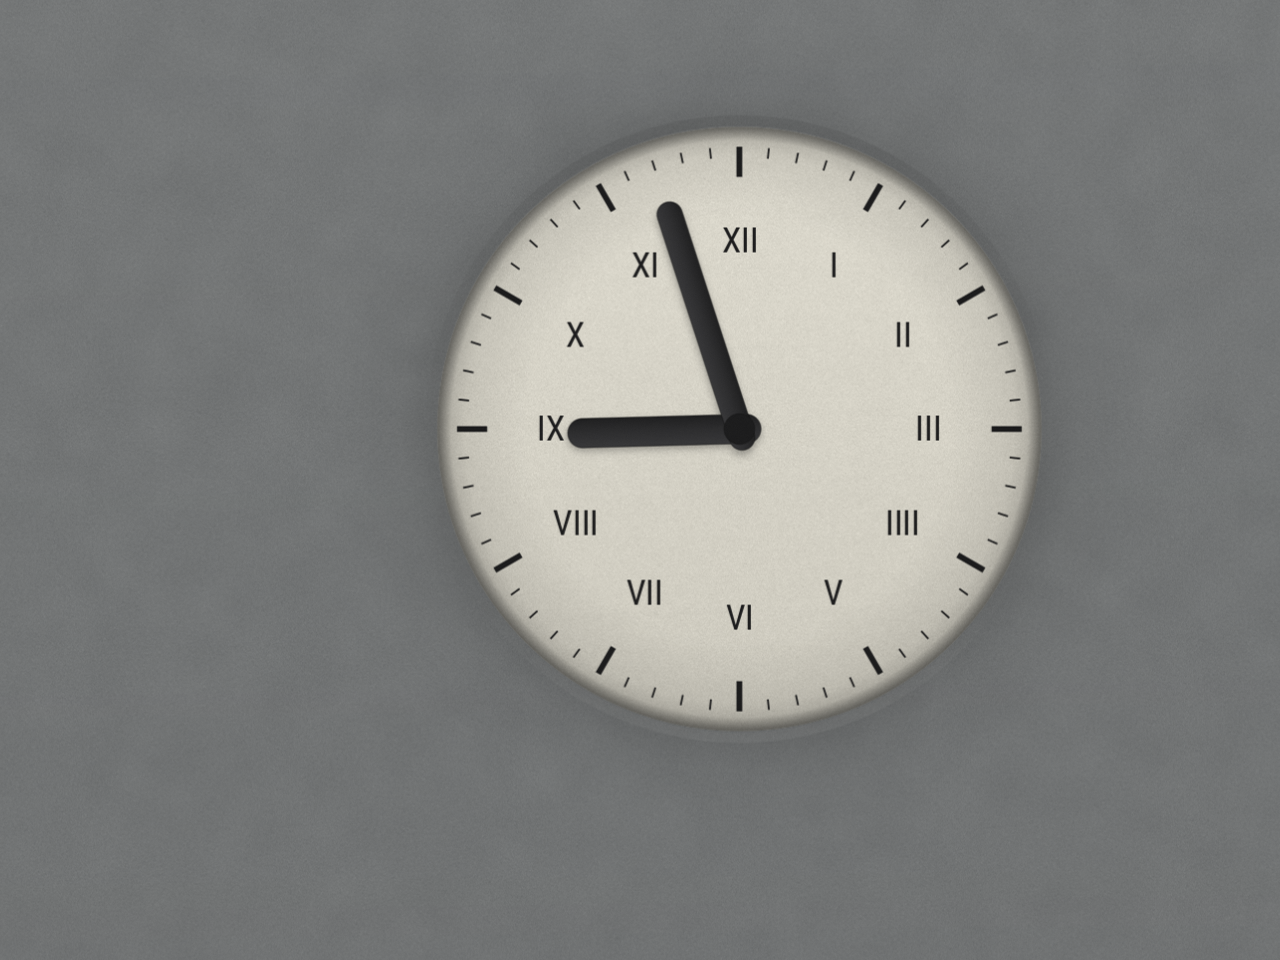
8,57
